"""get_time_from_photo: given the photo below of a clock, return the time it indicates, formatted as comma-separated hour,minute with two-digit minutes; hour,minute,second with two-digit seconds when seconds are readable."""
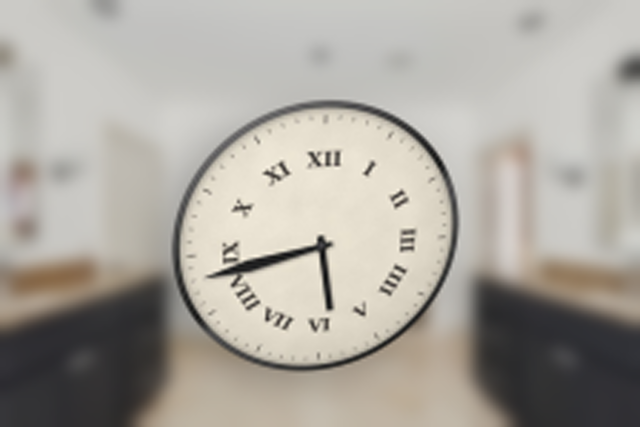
5,43
